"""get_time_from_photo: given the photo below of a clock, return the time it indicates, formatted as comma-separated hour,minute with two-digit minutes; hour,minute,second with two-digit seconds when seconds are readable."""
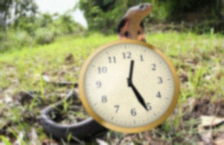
12,26
